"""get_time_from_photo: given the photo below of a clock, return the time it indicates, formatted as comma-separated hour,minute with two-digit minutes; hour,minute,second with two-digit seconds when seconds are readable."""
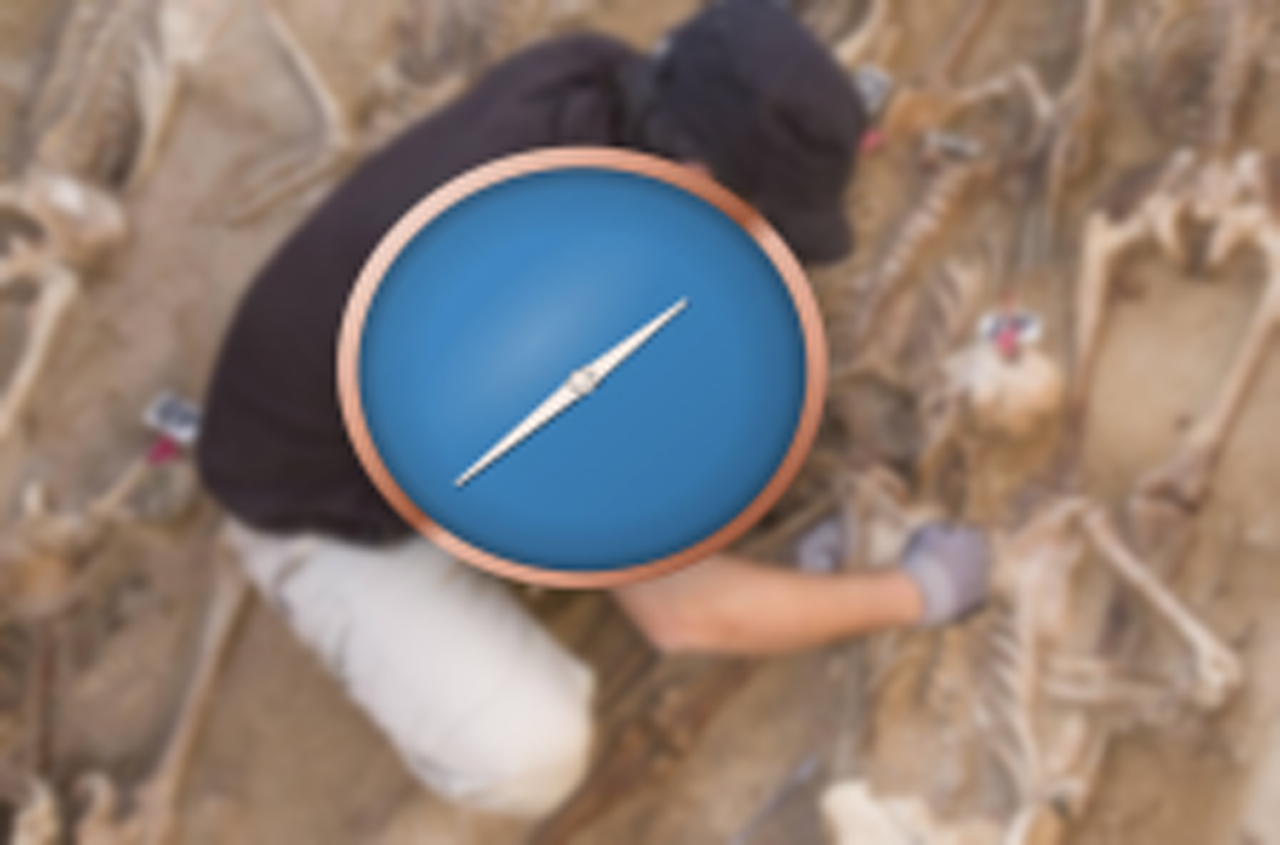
1,38
